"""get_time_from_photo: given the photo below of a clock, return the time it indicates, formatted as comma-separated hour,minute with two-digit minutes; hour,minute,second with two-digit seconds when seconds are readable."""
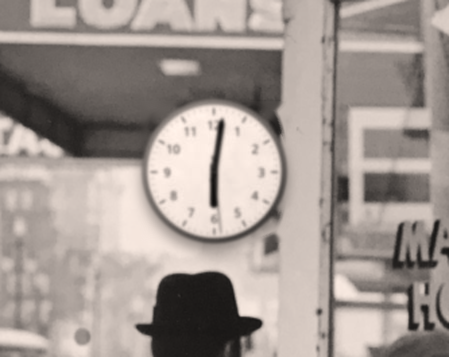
6,01,29
